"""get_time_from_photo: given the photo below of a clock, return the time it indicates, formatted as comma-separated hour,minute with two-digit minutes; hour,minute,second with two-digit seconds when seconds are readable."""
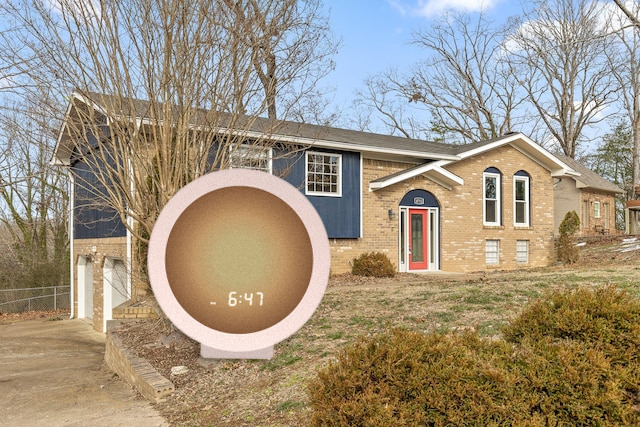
6,47
